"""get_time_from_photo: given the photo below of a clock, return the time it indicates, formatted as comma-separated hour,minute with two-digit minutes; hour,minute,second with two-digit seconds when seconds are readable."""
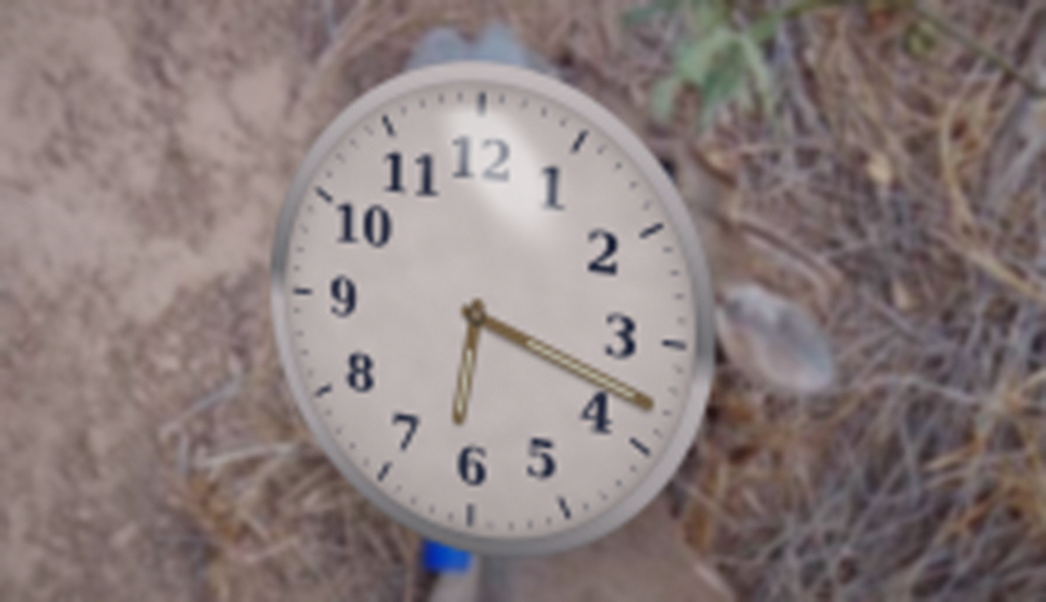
6,18
